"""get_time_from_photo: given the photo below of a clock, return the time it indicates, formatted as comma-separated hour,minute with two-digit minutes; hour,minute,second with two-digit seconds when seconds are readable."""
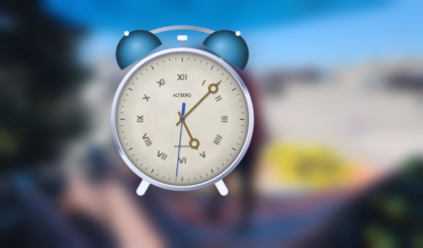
5,07,31
